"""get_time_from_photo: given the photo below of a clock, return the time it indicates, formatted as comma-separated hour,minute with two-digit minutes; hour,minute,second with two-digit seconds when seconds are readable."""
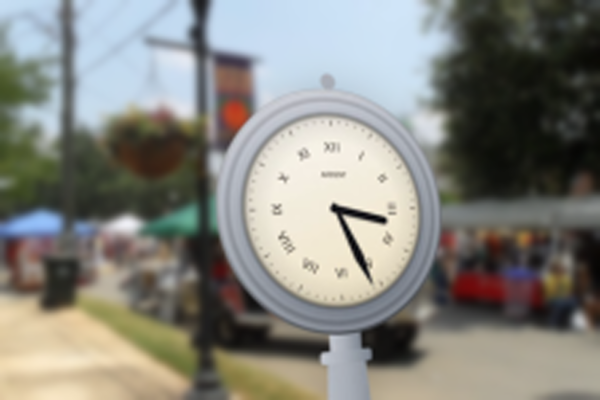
3,26
